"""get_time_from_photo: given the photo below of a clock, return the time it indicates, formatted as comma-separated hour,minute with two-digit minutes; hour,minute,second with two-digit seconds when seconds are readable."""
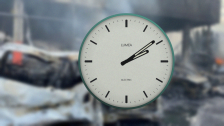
2,09
